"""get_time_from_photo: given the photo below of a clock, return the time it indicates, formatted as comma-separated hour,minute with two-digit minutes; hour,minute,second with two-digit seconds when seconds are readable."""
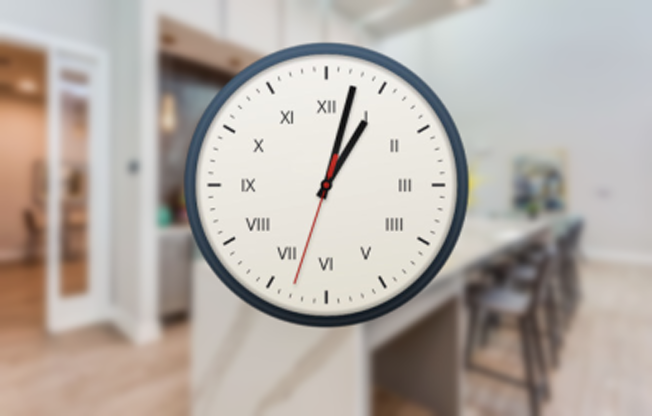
1,02,33
